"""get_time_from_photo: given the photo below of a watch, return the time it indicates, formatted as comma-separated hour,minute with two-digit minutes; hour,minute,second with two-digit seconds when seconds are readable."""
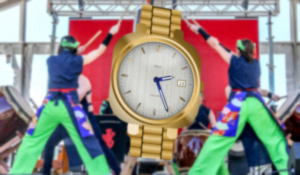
2,26
